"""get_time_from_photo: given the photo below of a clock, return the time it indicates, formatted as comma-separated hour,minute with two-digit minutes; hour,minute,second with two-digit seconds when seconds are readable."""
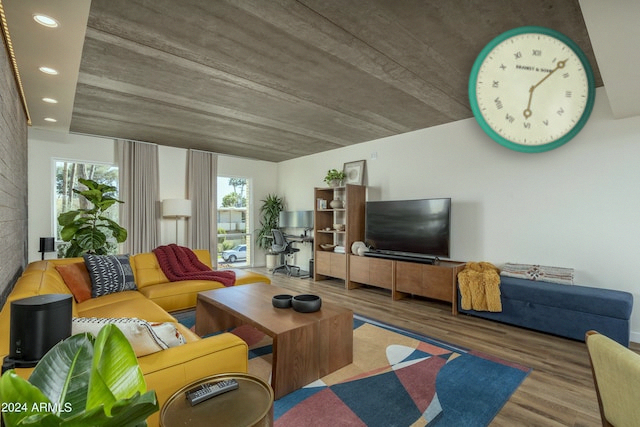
6,07
